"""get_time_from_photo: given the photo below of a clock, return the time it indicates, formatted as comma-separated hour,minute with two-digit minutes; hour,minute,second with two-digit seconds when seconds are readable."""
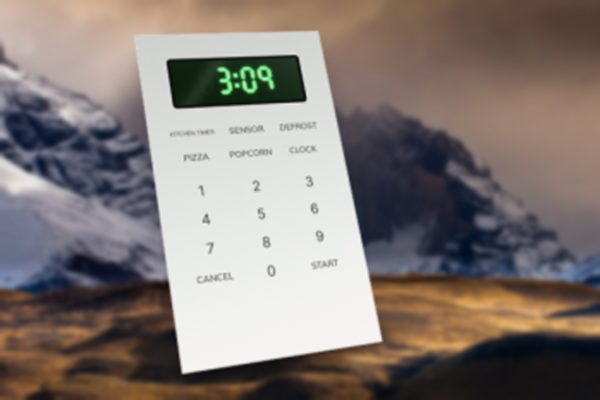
3,09
